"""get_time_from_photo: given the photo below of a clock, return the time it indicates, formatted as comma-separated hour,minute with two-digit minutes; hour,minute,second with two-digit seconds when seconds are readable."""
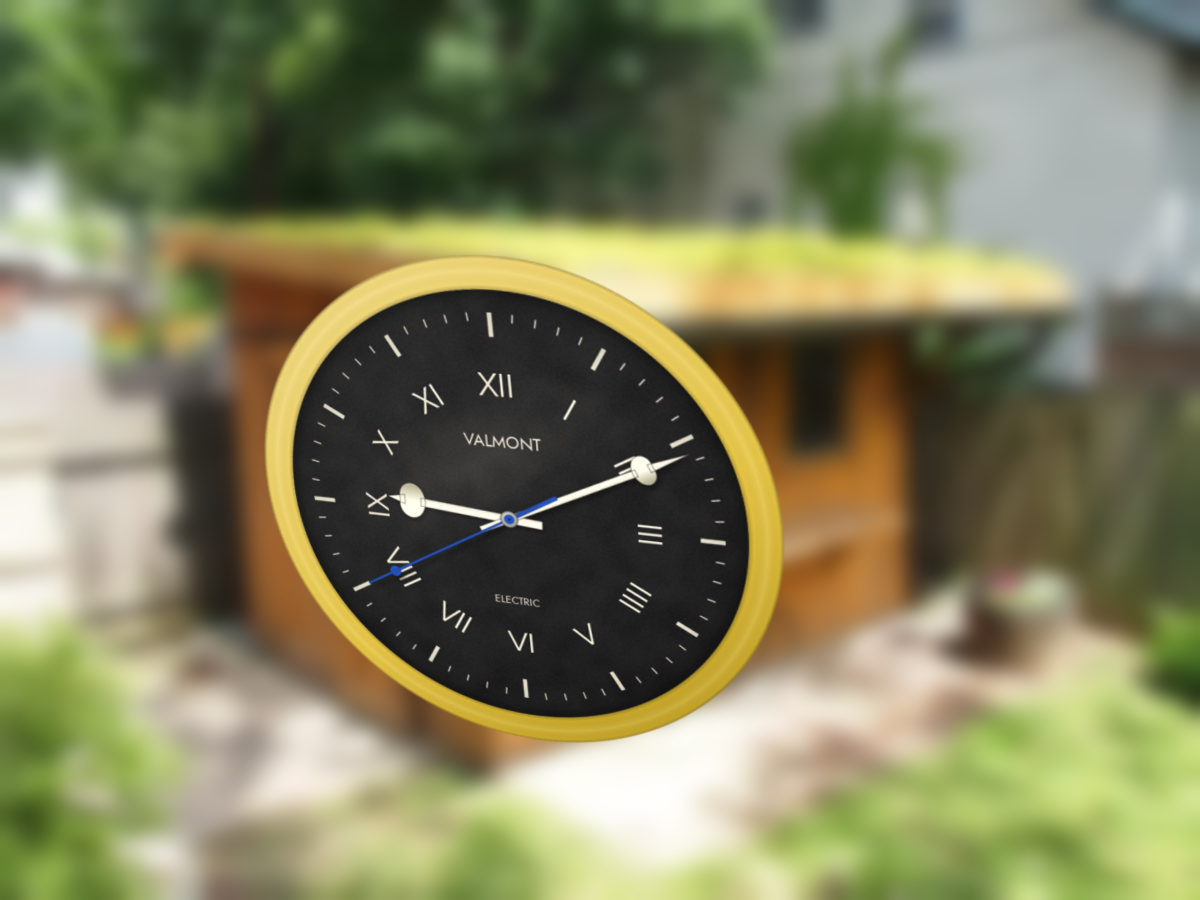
9,10,40
